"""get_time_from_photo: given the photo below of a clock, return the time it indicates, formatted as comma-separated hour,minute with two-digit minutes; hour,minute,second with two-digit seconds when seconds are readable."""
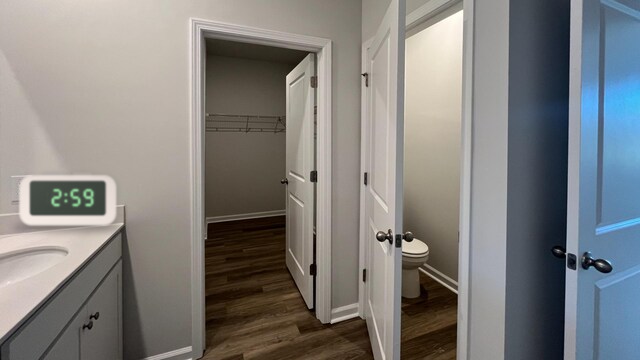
2,59
